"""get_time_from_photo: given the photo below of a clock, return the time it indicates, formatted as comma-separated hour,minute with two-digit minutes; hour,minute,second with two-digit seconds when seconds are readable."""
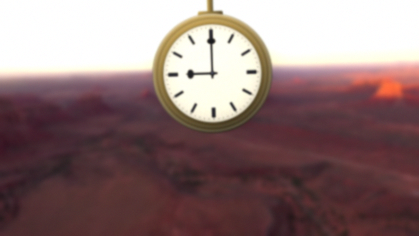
9,00
